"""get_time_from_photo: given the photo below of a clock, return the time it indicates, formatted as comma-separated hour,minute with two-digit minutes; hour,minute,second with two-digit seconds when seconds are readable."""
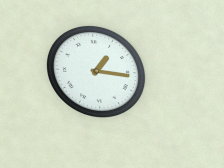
1,16
